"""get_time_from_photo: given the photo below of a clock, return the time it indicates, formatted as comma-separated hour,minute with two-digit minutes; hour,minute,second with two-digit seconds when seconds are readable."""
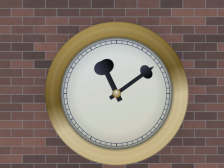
11,09
